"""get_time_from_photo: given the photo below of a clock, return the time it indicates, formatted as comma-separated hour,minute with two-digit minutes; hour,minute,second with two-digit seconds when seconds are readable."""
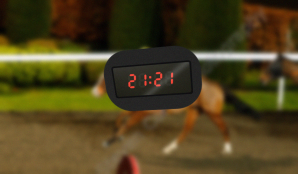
21,21
